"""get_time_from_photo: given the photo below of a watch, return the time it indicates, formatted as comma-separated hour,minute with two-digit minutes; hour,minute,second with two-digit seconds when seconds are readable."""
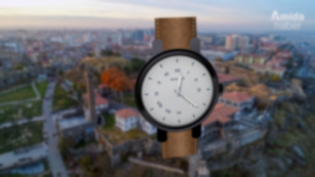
12,22
